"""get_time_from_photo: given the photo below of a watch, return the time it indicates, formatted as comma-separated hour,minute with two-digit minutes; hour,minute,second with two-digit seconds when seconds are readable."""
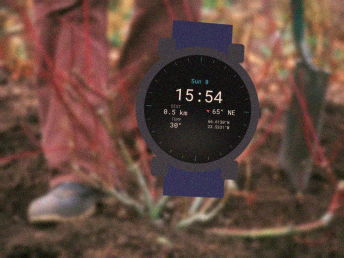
15,54
